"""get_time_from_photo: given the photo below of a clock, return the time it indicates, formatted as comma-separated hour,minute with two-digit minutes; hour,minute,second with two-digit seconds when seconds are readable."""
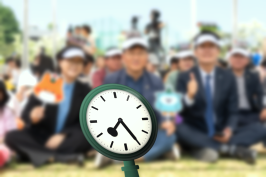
7,25
